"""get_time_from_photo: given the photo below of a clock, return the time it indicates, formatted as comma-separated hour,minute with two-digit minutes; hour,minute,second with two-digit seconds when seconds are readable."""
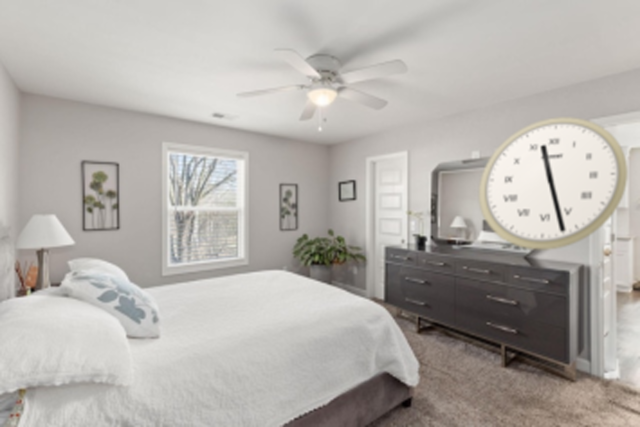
11,27
